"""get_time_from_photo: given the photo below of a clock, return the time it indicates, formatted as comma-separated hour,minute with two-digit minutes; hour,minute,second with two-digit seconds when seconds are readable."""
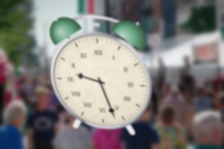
9,27
